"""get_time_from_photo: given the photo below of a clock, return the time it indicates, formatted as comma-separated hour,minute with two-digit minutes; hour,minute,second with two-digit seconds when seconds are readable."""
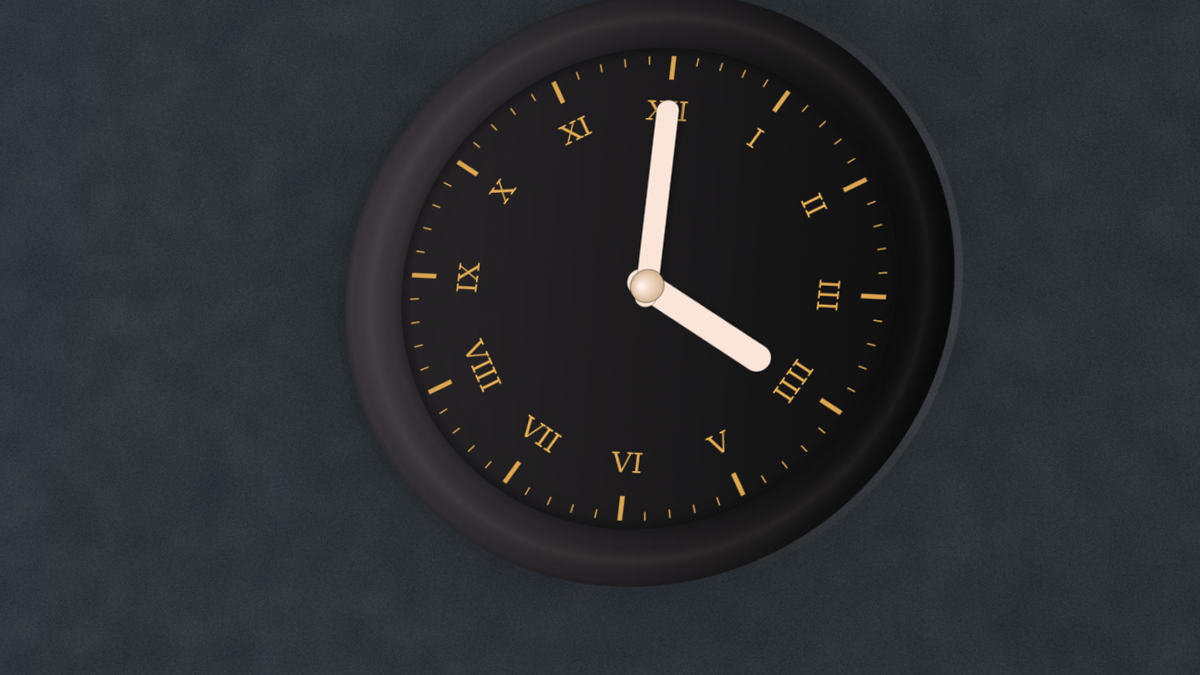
4,00
